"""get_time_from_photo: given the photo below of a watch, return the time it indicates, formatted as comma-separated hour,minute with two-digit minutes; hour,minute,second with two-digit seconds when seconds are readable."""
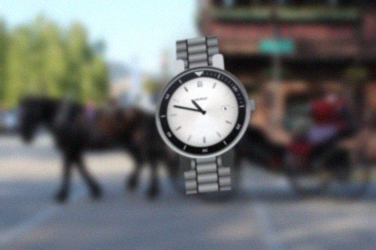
10,48
